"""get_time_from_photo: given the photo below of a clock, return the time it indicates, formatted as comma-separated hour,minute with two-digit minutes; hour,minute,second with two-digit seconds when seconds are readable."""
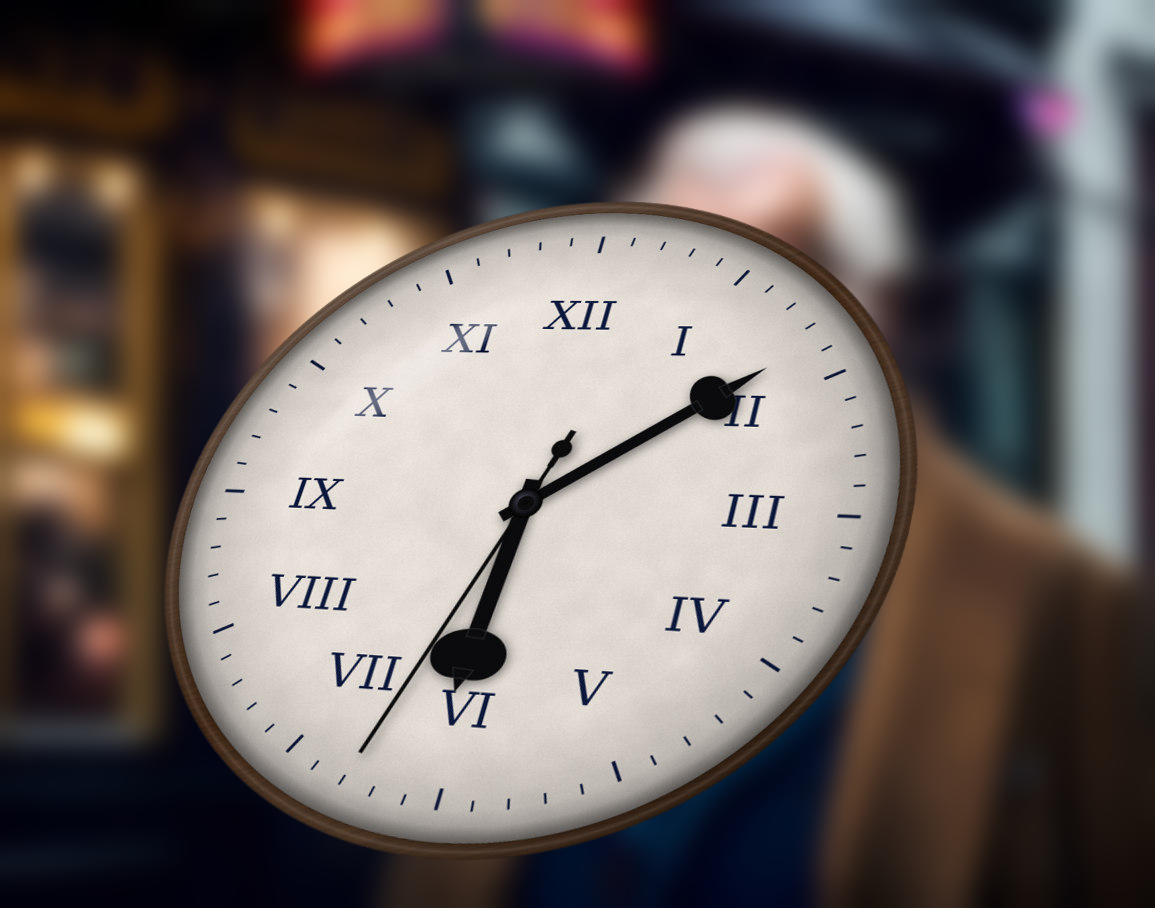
6,08,33
